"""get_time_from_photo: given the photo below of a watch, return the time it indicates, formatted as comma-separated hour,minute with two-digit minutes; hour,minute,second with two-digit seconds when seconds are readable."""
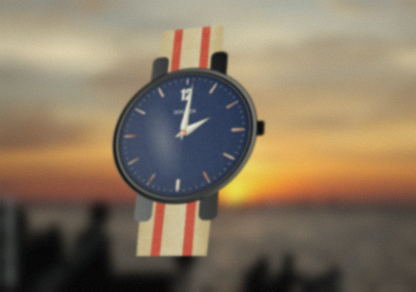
2,01
